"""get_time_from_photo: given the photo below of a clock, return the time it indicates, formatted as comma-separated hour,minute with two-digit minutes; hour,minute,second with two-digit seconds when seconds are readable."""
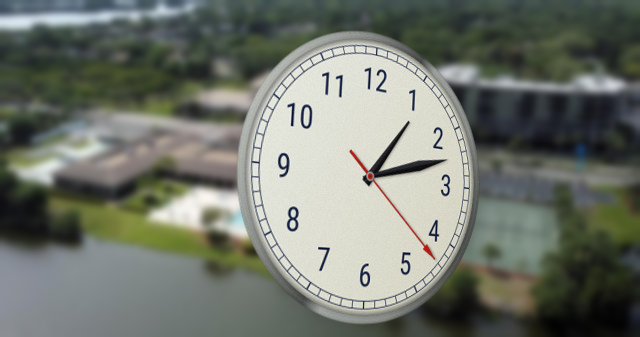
1,12,22
